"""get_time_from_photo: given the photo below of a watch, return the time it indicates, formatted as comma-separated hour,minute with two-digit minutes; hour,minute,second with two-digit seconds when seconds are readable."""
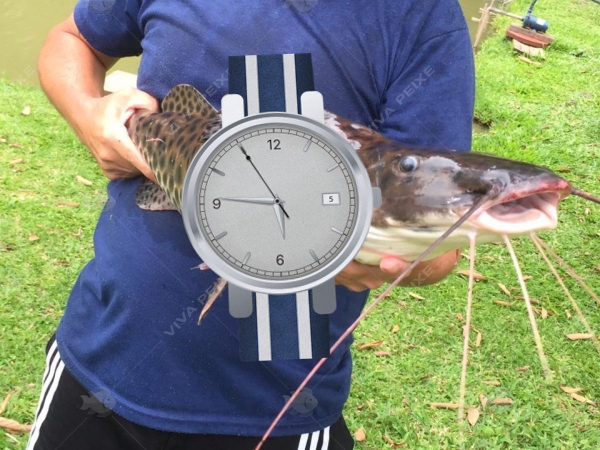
5,45,55
